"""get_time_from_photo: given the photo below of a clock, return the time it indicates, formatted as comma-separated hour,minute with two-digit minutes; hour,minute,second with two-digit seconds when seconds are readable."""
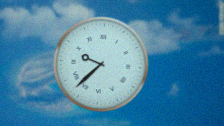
9,37
